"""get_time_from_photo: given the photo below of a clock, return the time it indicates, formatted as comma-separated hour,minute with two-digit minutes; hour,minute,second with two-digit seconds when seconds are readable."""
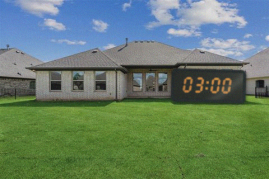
3,00
